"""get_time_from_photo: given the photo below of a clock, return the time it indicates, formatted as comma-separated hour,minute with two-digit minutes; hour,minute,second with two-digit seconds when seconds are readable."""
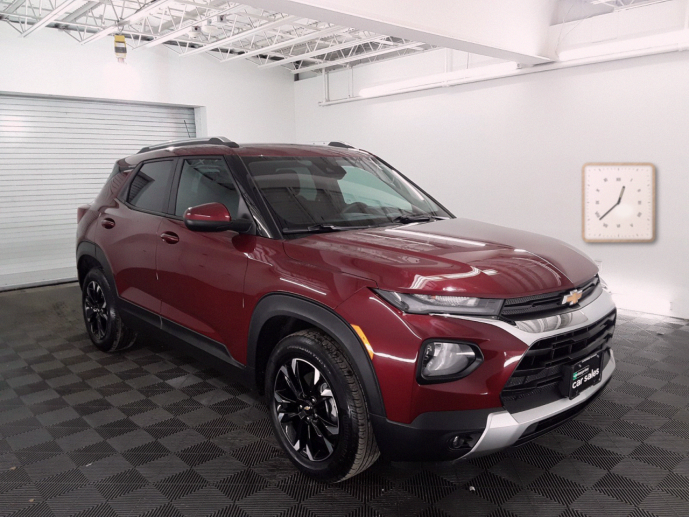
12,38
